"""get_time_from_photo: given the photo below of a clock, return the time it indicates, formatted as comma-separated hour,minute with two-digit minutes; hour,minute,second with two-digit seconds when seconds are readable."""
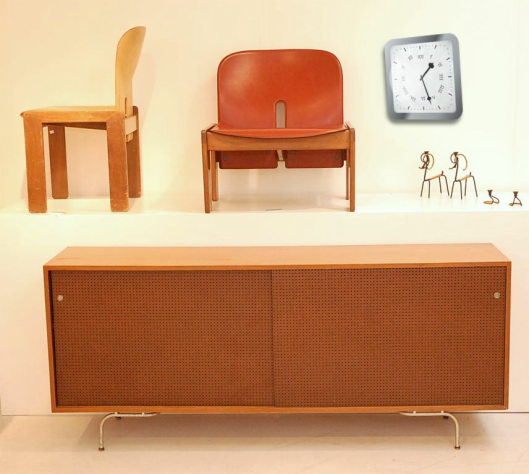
1,27
